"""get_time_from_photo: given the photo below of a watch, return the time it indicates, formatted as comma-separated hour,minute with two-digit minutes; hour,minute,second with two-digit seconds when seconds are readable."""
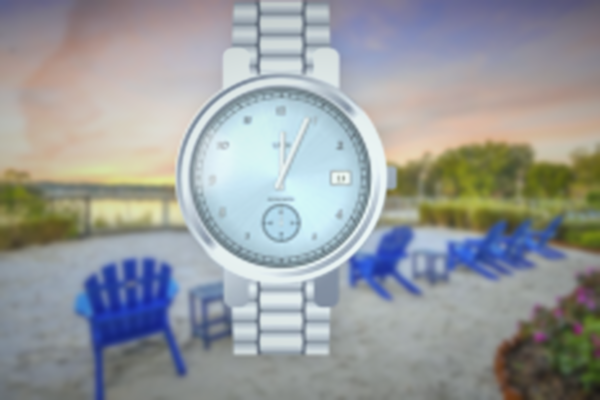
12,04
